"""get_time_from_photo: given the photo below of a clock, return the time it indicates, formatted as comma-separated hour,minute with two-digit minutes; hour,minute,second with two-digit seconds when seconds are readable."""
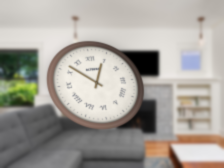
12,52
